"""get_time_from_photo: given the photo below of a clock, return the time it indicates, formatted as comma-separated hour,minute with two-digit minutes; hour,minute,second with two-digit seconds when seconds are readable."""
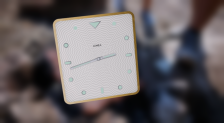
2,43
